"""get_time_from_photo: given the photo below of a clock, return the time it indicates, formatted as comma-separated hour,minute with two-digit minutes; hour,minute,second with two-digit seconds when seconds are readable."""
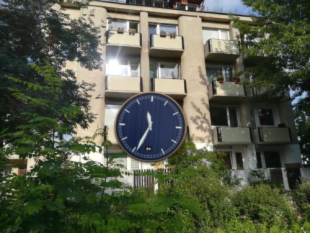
11,34
